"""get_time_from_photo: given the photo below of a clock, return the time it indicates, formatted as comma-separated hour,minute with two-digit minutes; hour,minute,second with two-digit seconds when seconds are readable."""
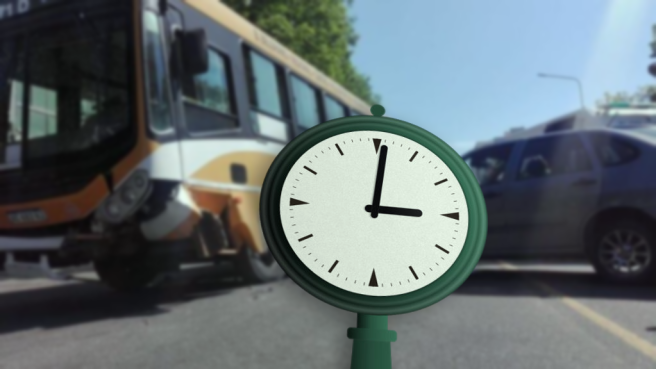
3,01
